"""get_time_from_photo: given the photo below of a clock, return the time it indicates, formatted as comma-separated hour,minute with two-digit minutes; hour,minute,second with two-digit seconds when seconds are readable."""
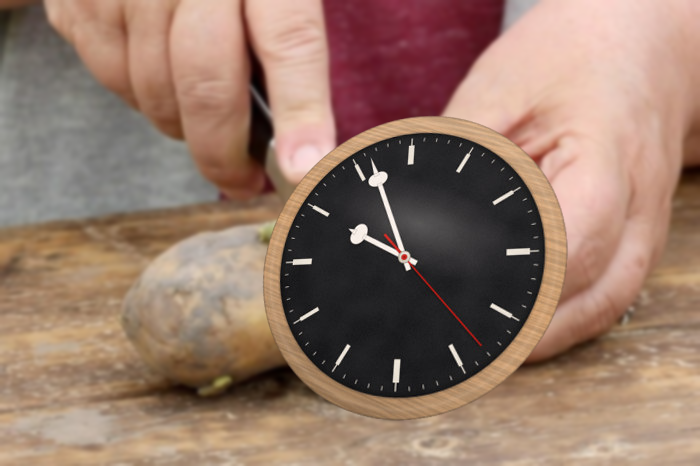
9,56,23
